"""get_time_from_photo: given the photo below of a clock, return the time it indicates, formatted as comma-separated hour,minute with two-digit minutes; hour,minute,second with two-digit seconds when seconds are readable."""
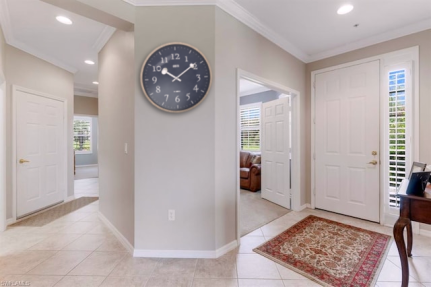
10,09
